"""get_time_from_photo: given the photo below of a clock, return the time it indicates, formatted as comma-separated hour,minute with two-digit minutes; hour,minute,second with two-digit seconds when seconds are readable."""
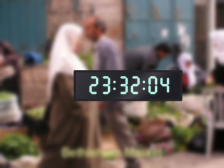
23,32,04
